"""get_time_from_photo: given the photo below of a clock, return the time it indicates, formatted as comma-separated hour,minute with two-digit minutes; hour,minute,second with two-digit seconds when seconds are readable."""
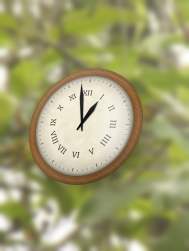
12,58
